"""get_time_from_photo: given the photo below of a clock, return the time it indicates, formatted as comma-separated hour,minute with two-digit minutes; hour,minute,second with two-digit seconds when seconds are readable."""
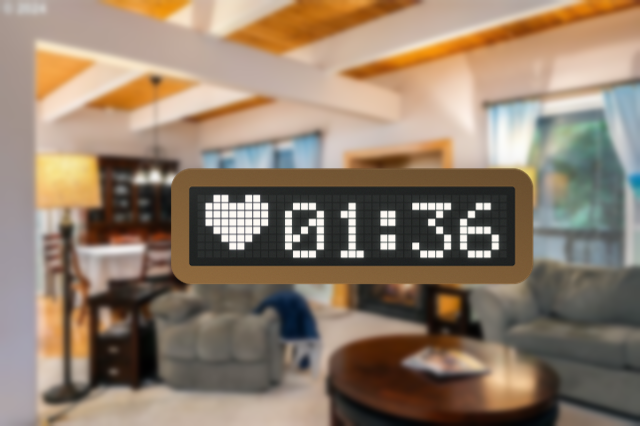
1,36
